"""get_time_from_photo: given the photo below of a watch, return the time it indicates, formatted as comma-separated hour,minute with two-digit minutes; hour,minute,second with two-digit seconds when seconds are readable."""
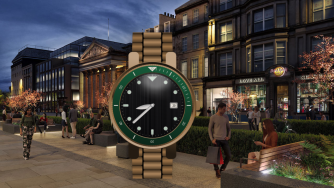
8,38
